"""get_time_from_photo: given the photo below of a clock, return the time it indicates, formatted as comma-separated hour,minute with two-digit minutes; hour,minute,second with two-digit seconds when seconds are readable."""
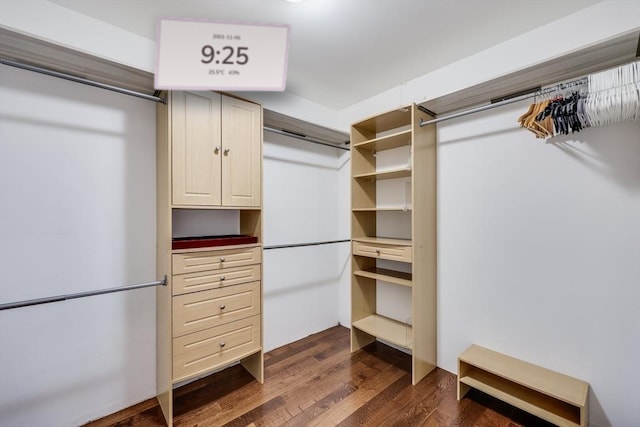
9,25
